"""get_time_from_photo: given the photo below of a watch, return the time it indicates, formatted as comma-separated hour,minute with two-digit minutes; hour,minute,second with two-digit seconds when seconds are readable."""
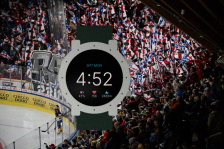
4,52
